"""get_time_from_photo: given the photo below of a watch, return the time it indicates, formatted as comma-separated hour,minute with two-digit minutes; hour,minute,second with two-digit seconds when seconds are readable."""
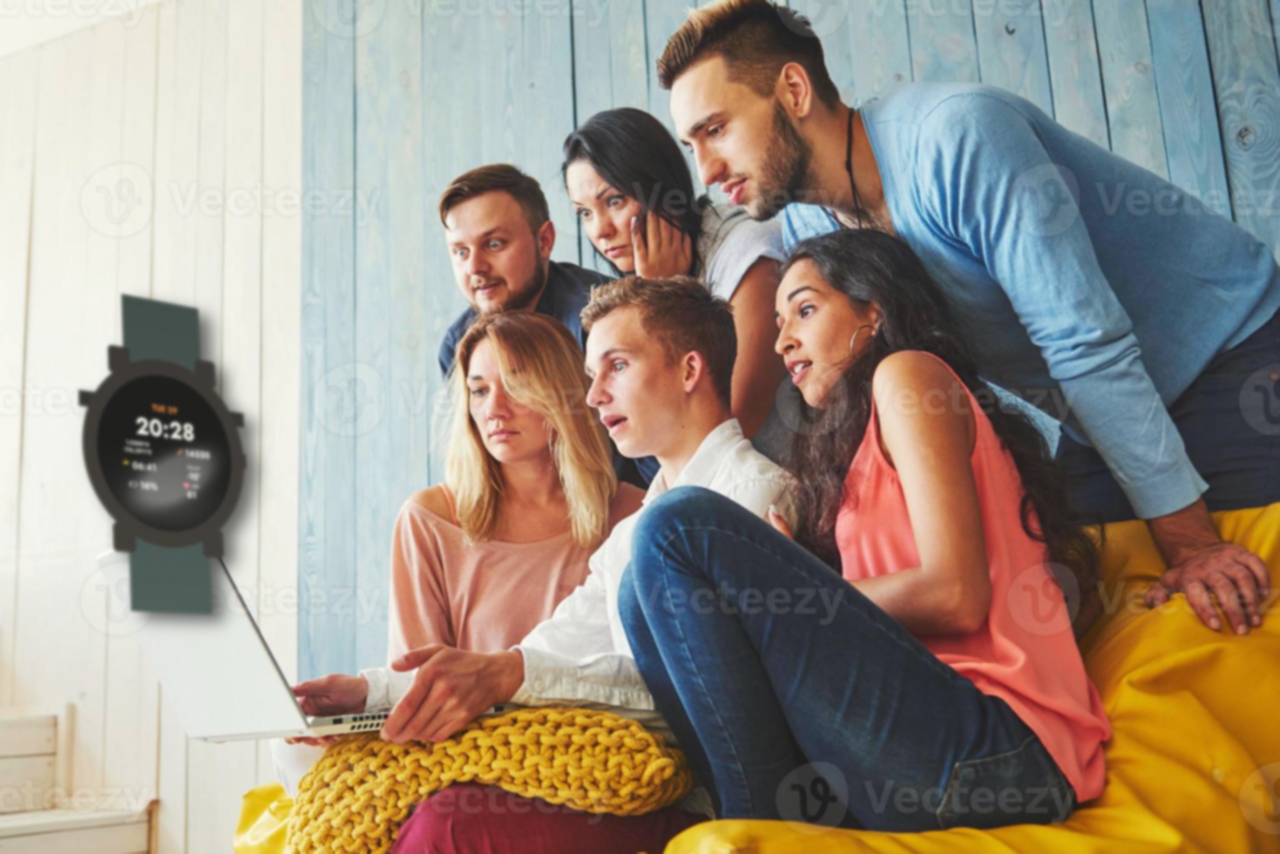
20,28
